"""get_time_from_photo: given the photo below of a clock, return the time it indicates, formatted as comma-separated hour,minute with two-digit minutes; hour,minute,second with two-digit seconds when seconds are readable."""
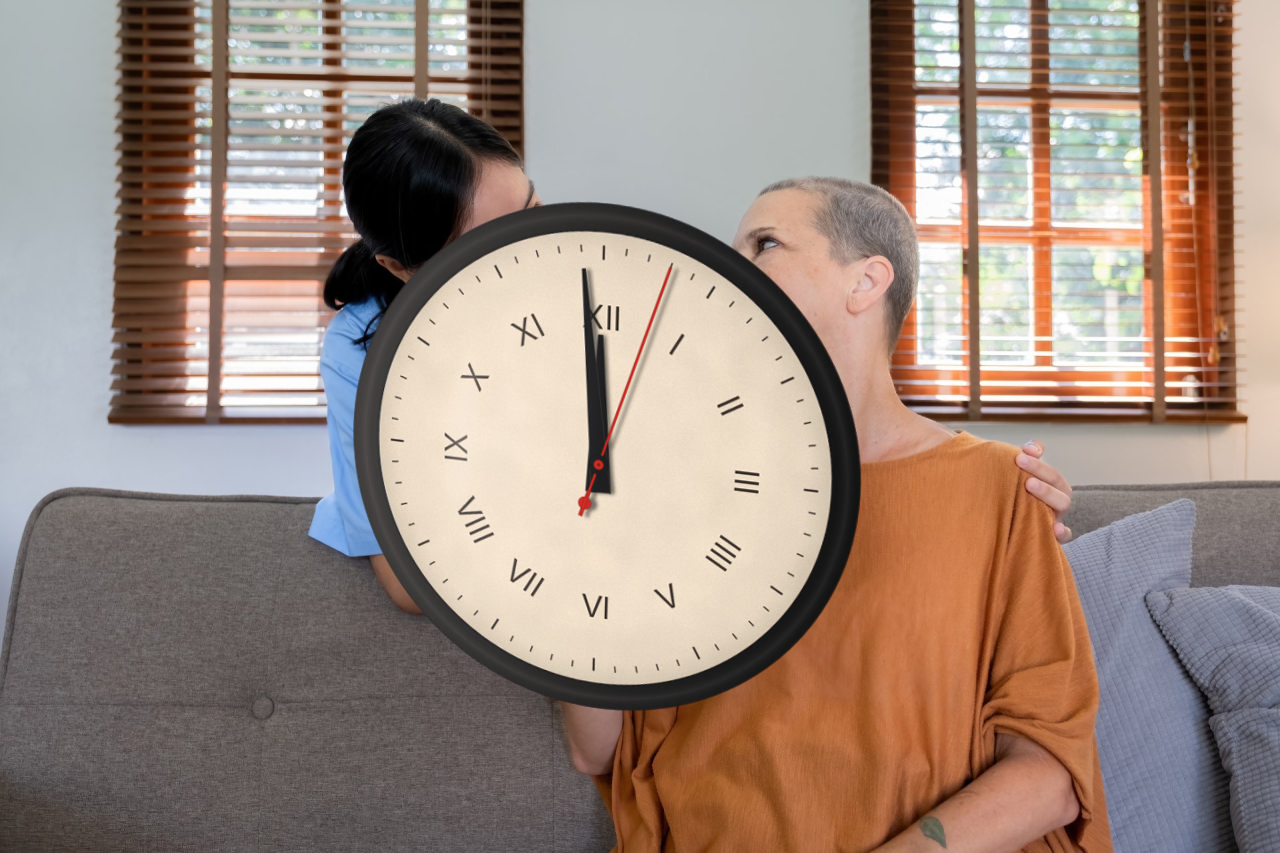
11,59,03
